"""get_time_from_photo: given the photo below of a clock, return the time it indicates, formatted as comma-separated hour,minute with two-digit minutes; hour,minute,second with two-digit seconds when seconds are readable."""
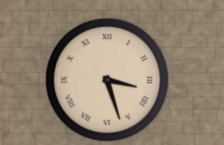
3,27
